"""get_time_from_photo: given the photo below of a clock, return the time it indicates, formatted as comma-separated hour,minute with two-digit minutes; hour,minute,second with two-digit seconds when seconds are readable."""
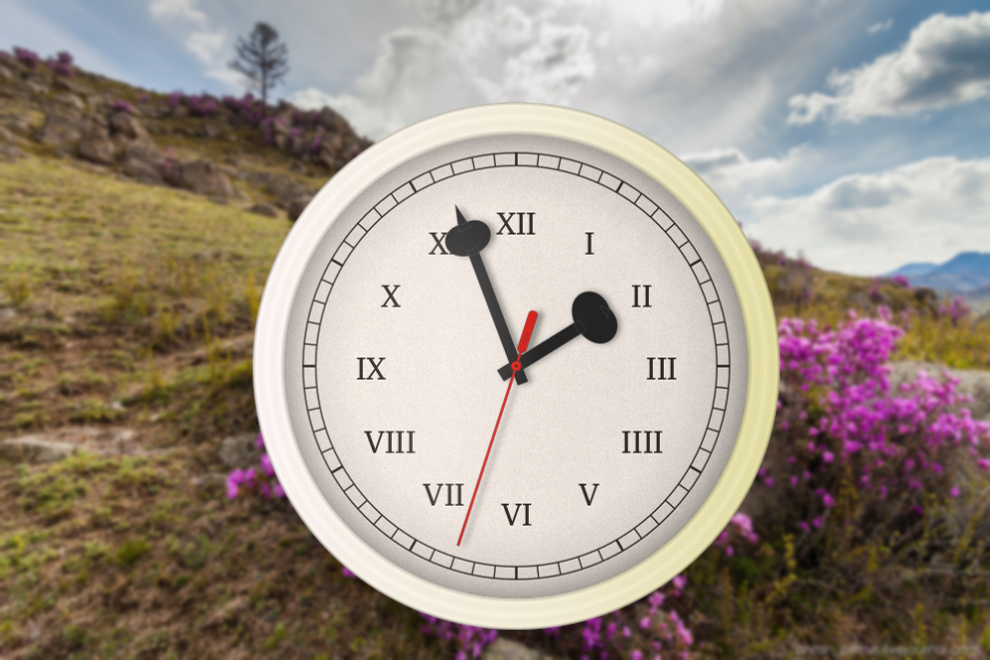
1,56,33
